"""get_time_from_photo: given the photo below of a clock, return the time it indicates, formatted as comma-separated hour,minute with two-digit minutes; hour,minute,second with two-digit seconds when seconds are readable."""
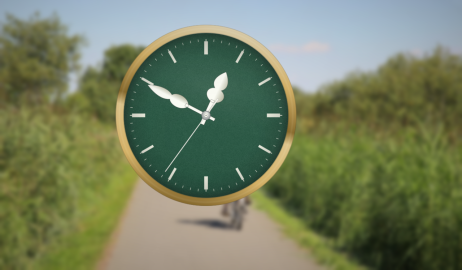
12,49,36
